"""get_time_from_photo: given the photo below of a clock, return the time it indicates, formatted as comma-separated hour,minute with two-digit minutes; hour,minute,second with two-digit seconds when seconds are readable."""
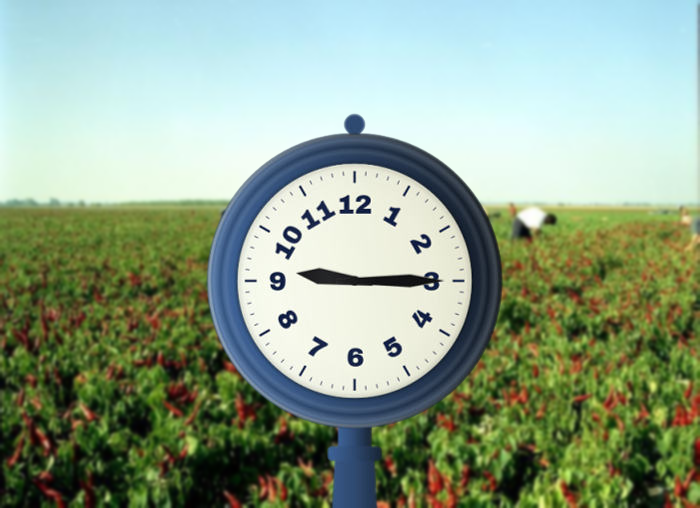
9,15
